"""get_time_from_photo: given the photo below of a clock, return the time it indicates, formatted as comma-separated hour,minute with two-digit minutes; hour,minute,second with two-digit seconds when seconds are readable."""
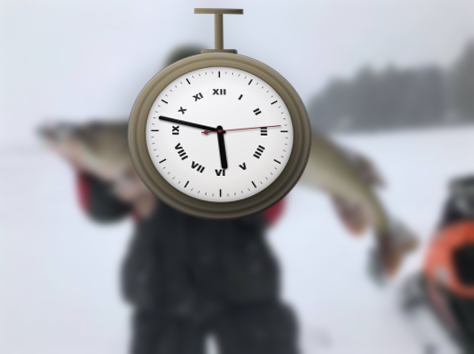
5,47,14
